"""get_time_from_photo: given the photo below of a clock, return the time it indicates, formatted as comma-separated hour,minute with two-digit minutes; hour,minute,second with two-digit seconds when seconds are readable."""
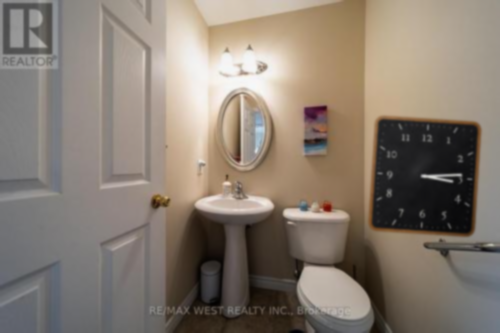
3,14
